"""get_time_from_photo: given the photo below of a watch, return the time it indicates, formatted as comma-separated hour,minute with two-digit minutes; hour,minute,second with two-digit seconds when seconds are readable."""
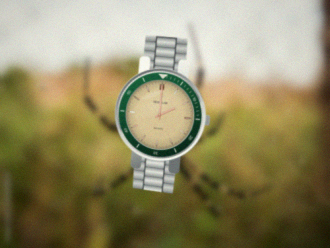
2,00
